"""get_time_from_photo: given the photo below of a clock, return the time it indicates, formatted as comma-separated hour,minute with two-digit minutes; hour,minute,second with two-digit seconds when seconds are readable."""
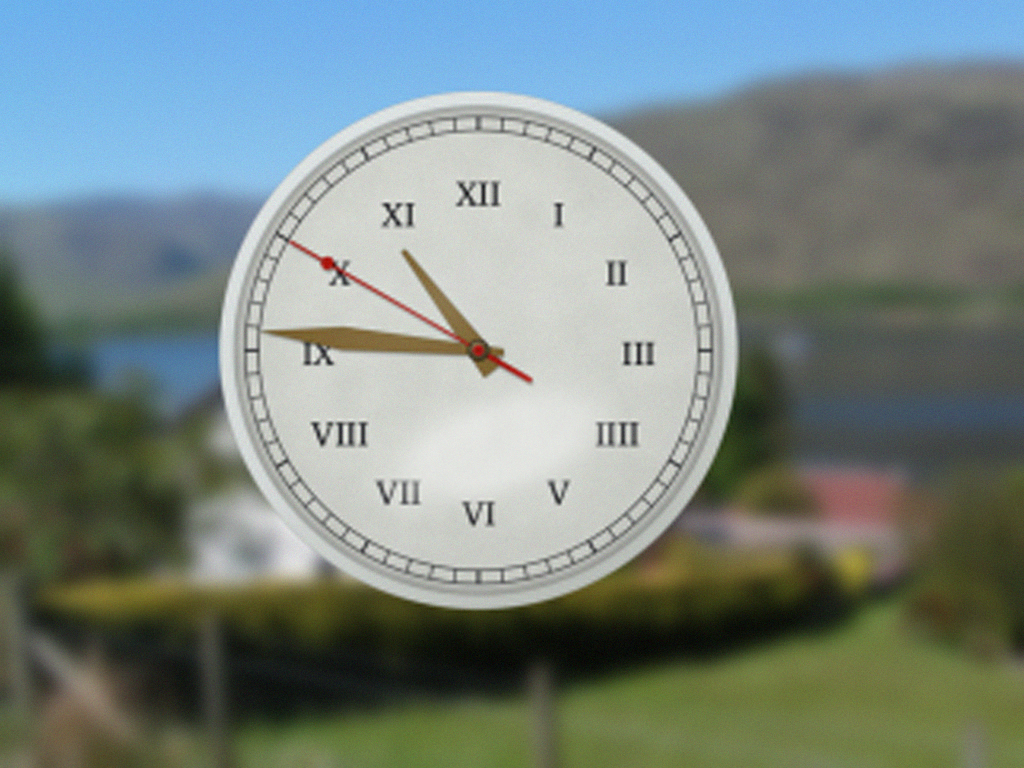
10,45,50
